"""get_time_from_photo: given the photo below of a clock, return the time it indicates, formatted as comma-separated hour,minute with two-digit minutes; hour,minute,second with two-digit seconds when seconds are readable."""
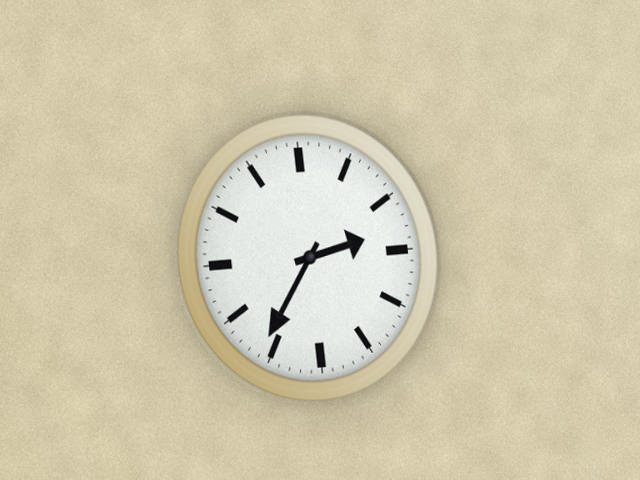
2,36
